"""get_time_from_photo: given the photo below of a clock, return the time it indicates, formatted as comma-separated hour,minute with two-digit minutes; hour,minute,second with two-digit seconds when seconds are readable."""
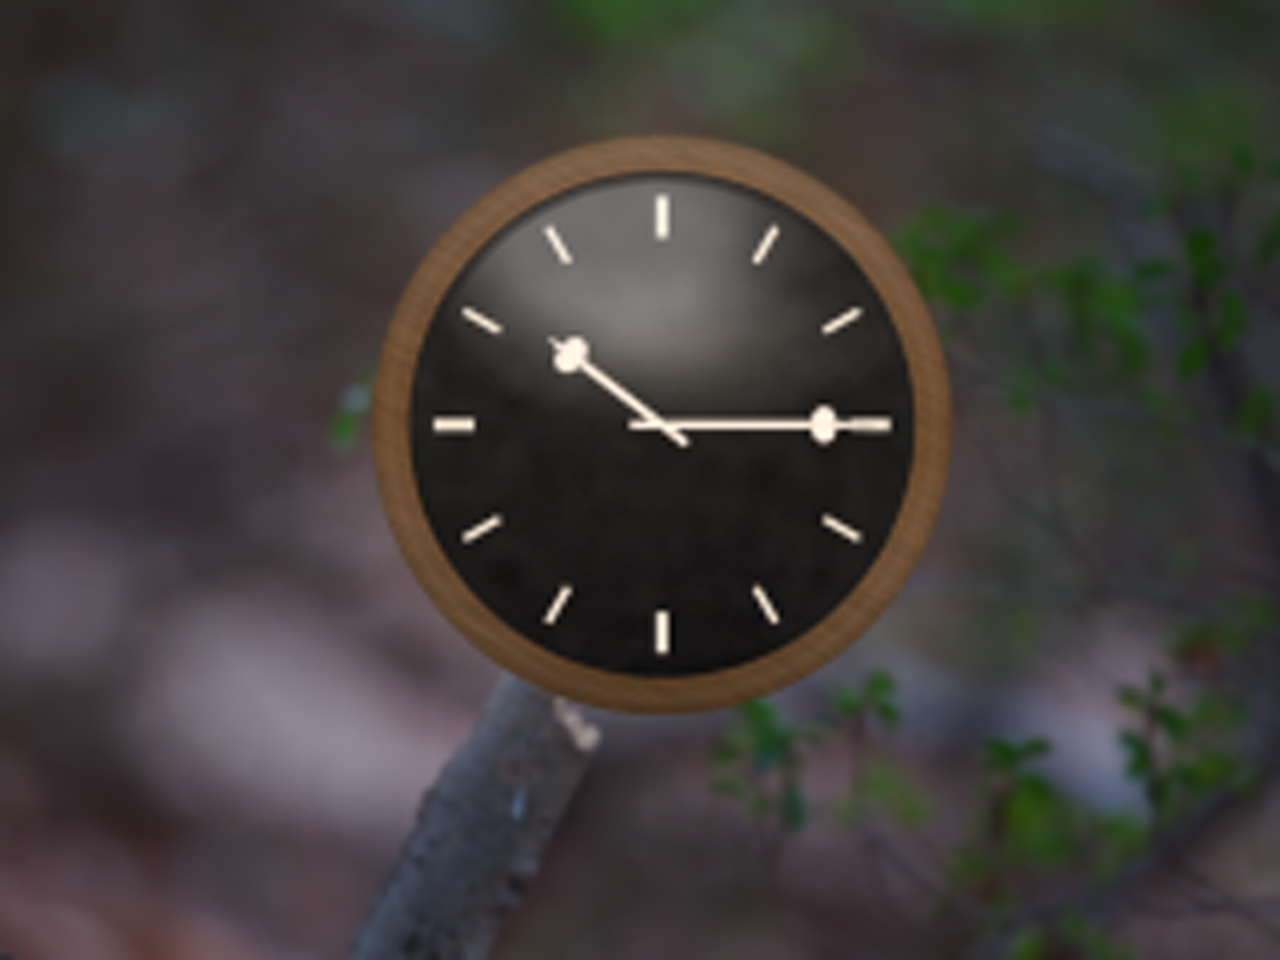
10,15
